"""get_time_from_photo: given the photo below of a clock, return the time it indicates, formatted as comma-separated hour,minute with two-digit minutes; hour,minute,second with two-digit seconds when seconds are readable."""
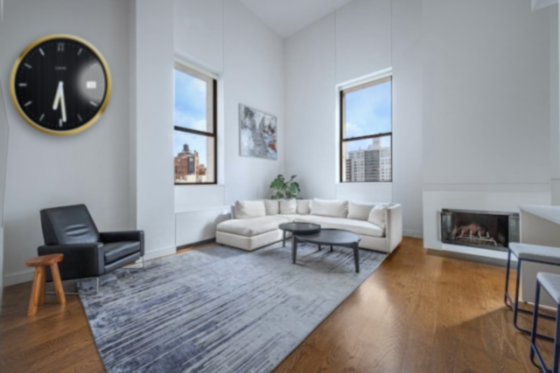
6,29
